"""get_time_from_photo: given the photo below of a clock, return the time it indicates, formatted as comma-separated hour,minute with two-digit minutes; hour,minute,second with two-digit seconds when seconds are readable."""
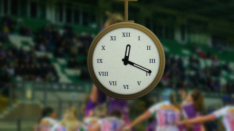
12,19
